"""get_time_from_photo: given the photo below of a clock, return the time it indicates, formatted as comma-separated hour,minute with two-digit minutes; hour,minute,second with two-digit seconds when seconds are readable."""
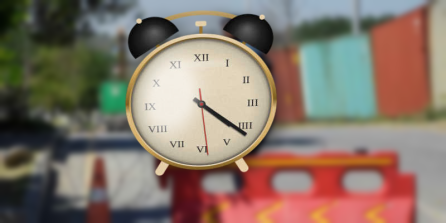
4,21,29
